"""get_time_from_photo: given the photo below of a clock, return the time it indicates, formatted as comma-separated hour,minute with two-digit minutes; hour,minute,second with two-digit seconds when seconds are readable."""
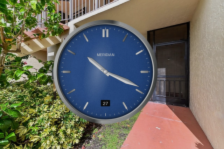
10,19
